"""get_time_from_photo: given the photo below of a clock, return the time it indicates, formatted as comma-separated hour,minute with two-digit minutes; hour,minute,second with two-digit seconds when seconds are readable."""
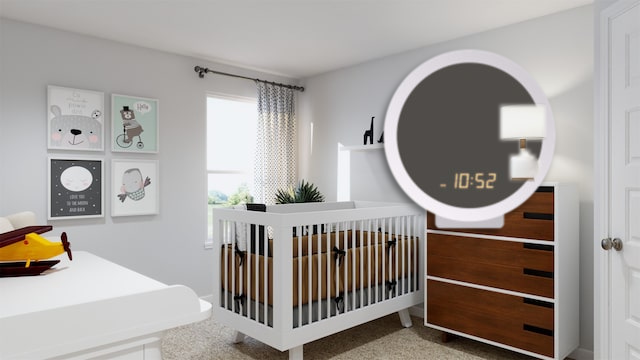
10,52
